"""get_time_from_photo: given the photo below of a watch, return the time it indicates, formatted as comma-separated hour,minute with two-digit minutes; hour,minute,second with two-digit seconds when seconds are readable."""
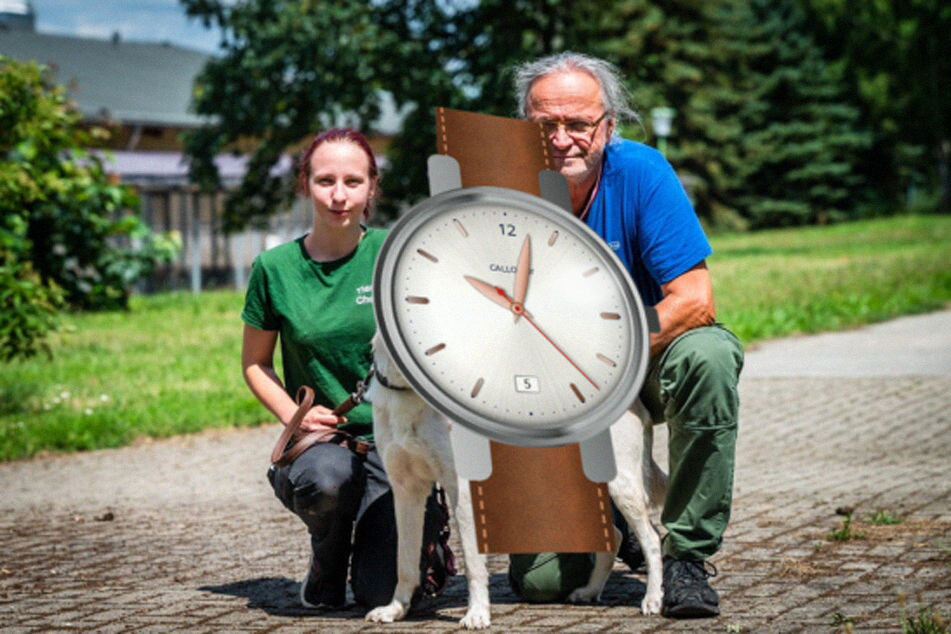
10,02,23
